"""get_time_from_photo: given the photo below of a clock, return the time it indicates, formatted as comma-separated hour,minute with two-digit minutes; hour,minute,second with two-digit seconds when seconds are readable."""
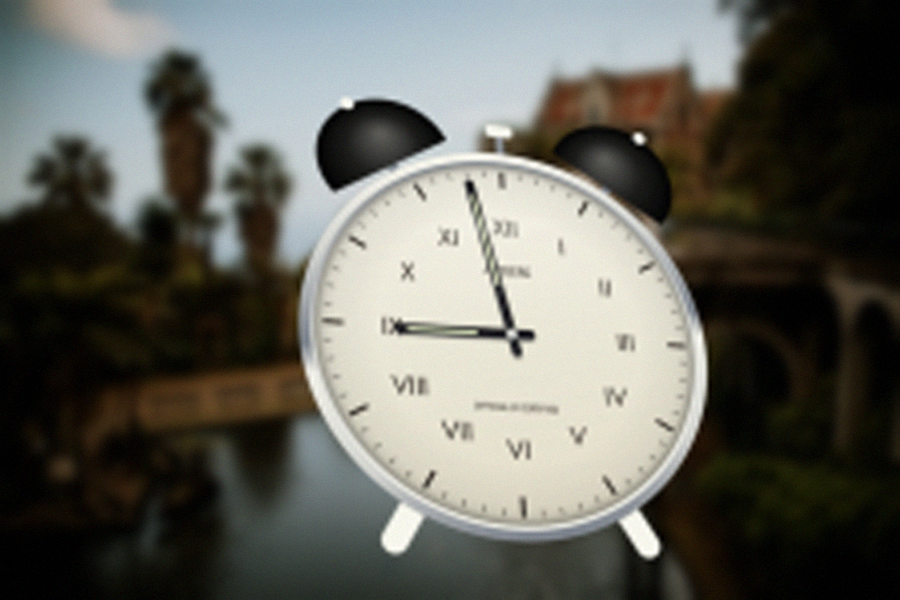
8,58
